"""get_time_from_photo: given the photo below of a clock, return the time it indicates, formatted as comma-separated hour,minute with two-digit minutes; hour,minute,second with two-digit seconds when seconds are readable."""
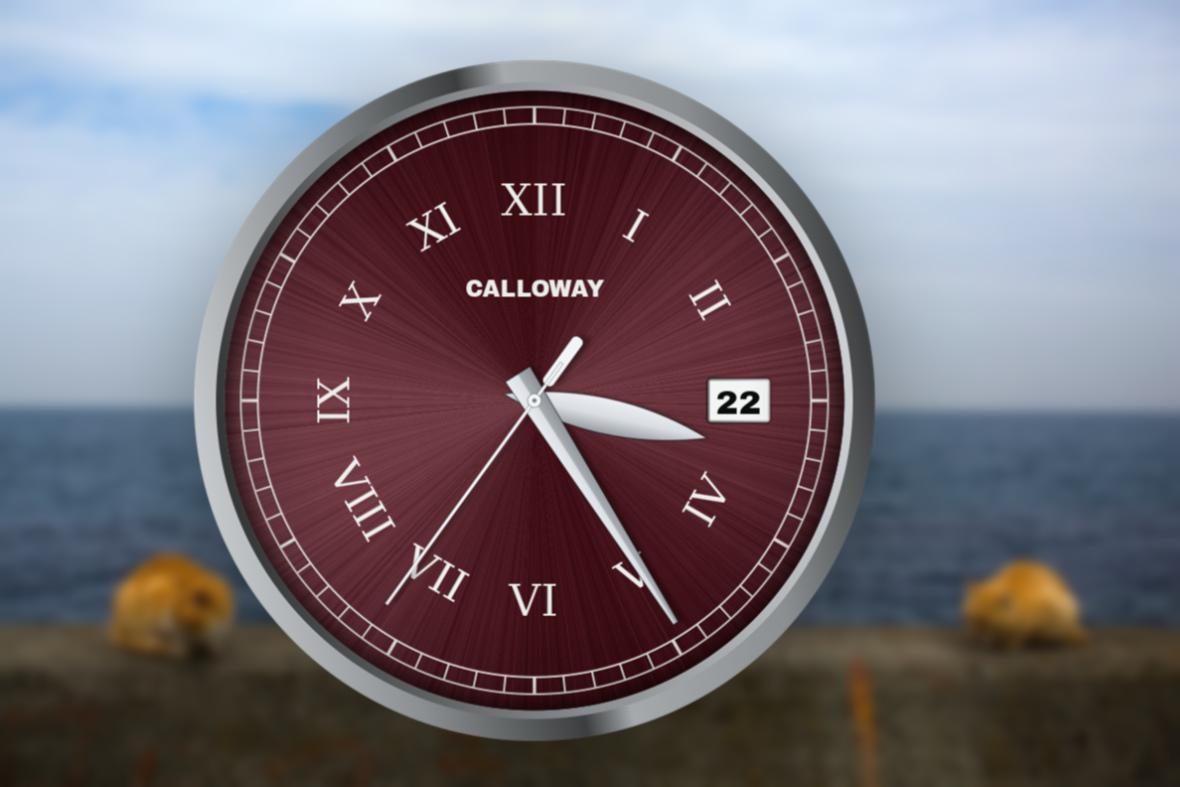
3,24,36
